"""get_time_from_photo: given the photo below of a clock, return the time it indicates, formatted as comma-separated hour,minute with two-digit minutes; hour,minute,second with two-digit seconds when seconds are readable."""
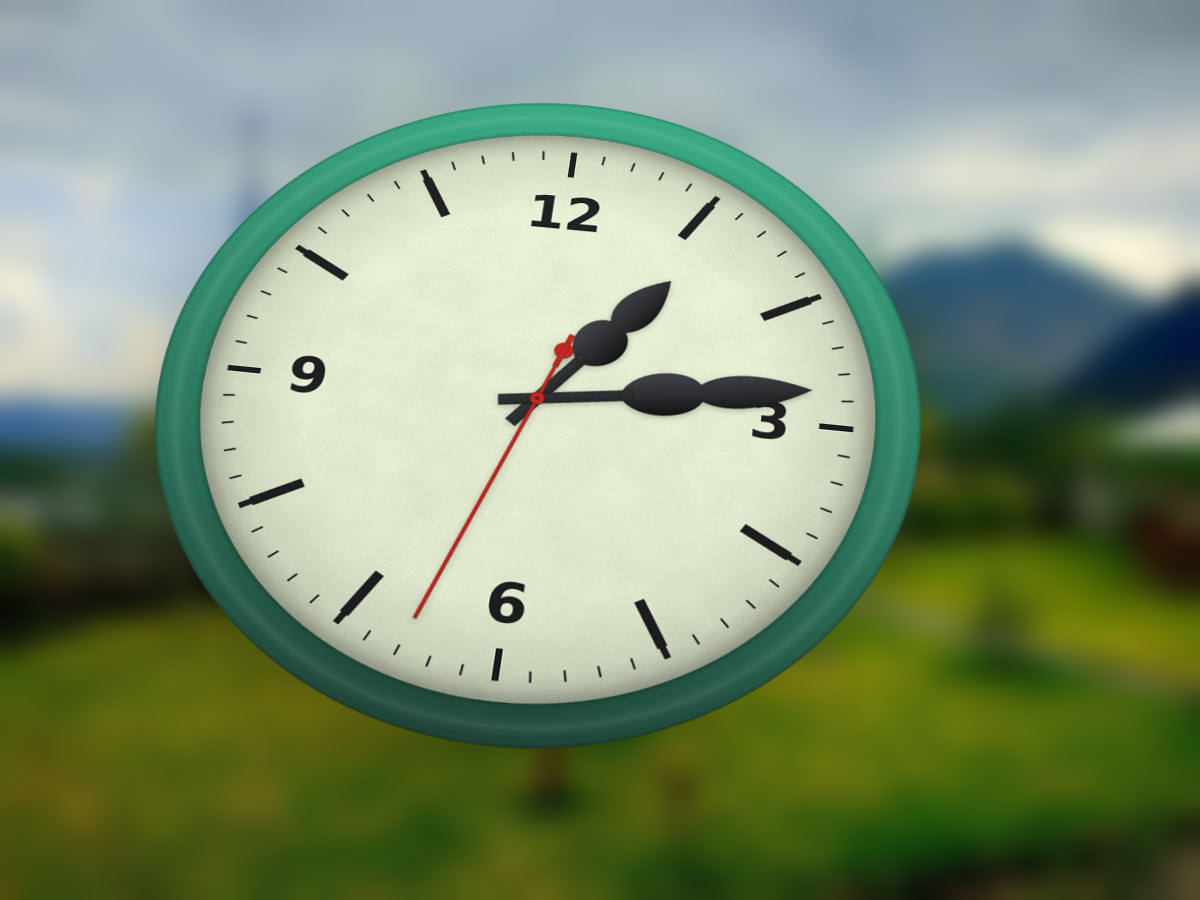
1,13,33
